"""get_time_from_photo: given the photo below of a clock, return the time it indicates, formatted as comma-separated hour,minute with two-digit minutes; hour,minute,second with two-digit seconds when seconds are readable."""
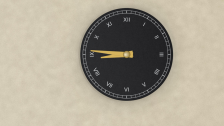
8,46
